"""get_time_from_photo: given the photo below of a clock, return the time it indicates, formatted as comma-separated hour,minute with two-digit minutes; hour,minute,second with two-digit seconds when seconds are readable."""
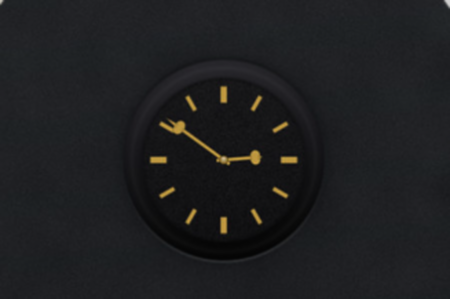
2,51
